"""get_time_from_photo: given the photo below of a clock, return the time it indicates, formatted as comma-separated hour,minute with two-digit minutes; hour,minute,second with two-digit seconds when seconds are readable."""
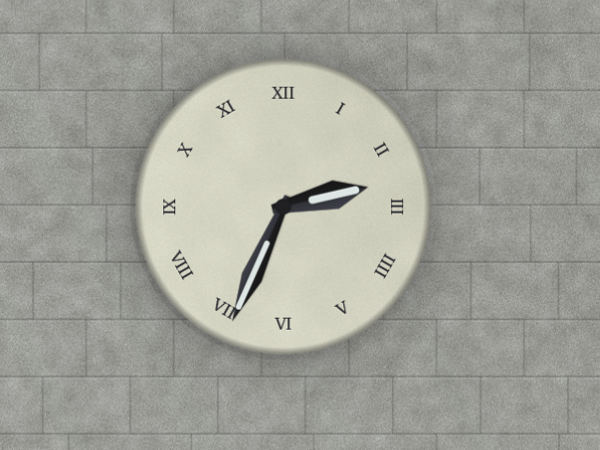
2,34
